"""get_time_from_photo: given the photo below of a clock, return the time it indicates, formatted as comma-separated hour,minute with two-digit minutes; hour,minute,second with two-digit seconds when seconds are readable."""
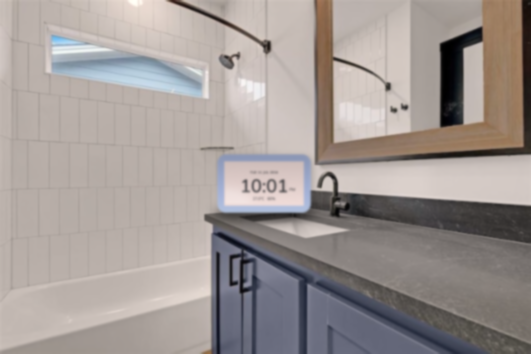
10,01
